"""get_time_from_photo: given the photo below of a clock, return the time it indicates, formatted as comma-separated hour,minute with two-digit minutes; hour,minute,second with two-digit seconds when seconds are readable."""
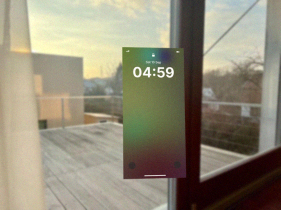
4,59
